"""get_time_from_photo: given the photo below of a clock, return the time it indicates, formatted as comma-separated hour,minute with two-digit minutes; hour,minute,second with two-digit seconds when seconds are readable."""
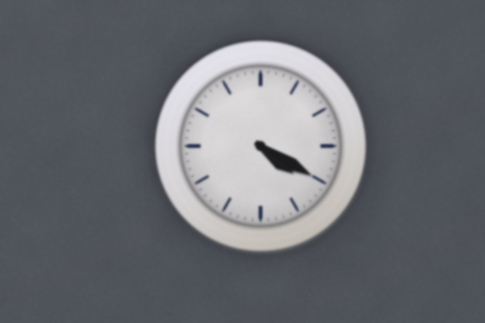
4,20
